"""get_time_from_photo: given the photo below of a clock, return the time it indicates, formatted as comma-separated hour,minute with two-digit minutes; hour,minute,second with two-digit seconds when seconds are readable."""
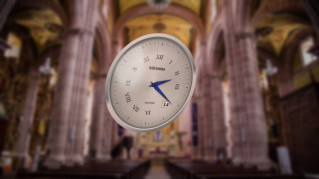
2,21
